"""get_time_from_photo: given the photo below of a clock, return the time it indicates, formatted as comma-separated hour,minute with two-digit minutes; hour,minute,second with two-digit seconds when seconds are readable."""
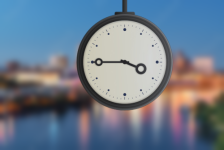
3,45
